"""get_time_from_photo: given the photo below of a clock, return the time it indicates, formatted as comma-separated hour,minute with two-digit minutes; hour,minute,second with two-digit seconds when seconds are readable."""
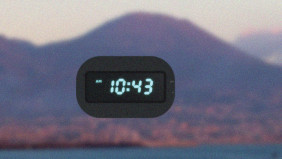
10,43
